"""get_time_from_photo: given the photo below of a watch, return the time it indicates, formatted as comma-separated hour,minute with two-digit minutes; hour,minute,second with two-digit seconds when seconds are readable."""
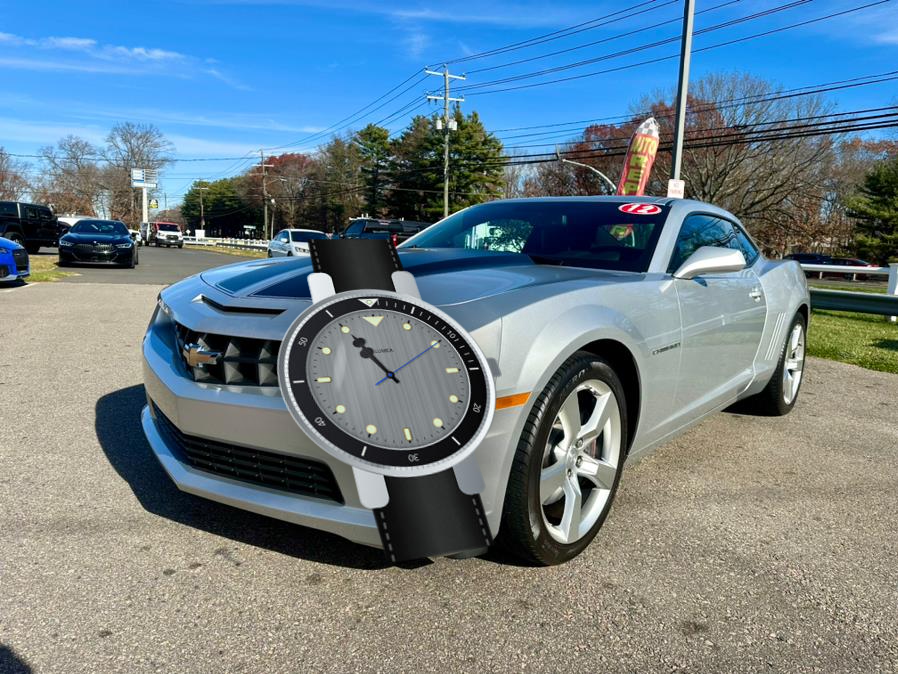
10,55,10
